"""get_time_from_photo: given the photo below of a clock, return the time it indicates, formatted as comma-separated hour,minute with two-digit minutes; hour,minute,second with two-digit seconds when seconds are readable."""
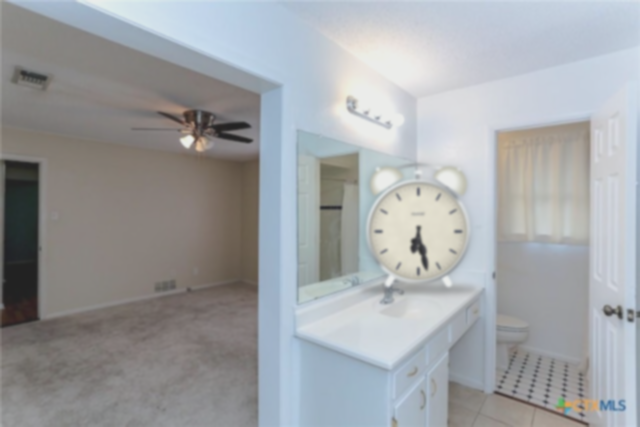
6,28
